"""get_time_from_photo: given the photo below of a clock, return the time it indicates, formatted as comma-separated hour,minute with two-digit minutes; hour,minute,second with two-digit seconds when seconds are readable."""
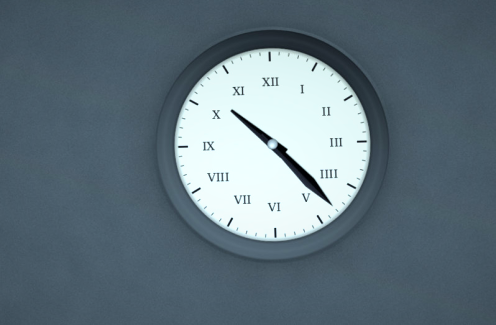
10,23
